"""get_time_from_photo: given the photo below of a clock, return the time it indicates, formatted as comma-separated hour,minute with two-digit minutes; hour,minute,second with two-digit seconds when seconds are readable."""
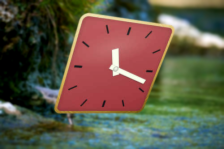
11,18
